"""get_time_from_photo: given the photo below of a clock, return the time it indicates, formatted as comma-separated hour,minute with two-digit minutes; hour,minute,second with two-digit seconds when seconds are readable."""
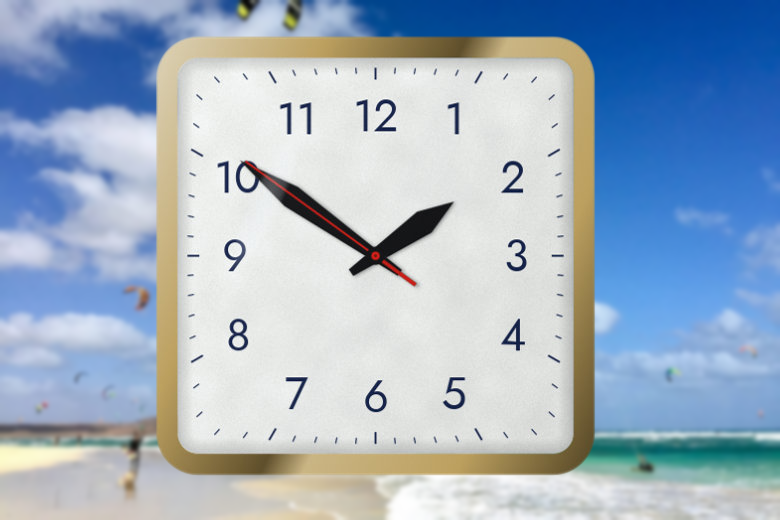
1,50,51
